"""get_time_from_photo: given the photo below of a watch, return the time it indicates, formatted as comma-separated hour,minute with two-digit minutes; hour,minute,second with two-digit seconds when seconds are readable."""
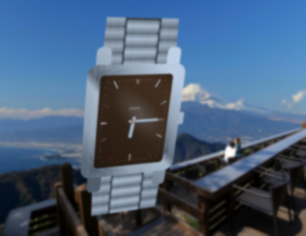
6,15
